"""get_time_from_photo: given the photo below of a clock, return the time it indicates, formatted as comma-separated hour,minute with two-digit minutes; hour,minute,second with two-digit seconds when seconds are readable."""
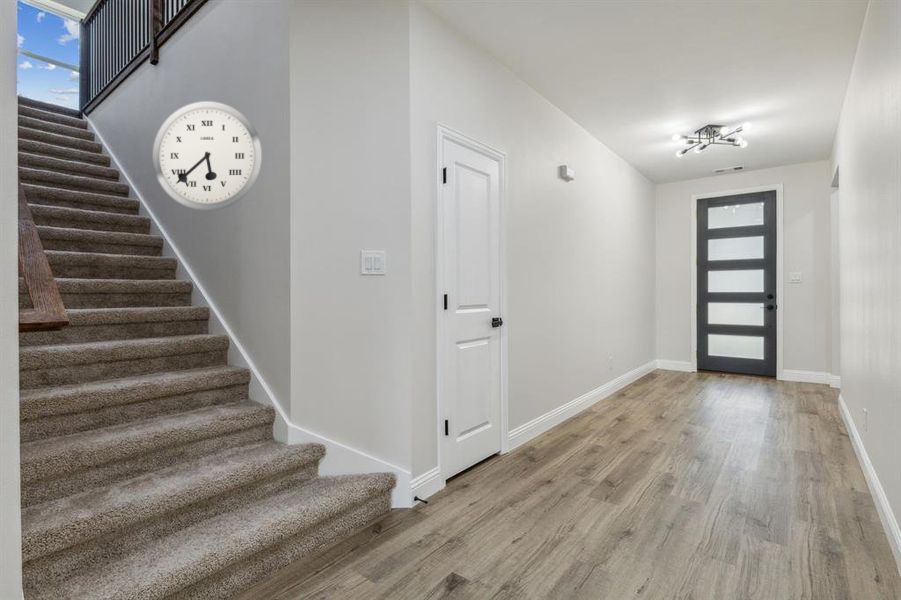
5,38
